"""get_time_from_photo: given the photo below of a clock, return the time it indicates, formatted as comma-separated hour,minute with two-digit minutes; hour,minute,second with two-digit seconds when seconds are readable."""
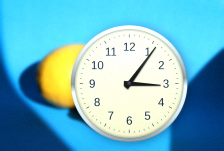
3,06
